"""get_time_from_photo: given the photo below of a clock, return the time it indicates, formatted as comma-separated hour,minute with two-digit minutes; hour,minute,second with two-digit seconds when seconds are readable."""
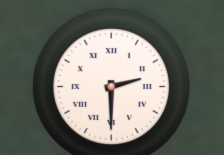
2,30
